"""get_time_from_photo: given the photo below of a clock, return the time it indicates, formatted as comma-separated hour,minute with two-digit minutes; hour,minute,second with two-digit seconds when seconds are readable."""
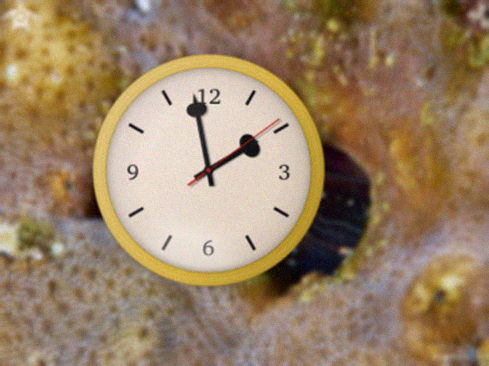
1,58,09
